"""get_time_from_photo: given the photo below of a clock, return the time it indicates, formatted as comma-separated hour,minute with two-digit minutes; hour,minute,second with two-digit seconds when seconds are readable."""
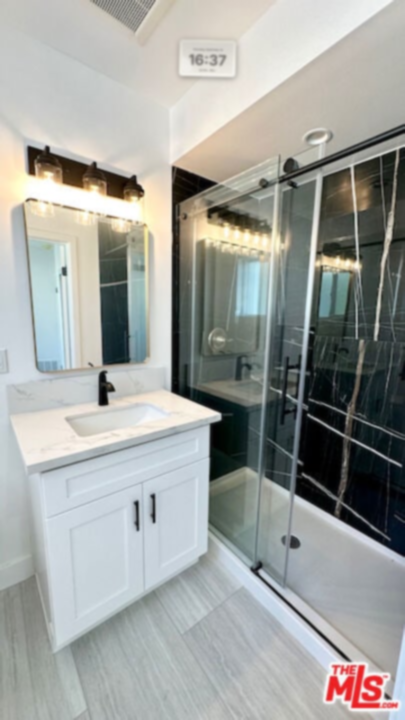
16,37
